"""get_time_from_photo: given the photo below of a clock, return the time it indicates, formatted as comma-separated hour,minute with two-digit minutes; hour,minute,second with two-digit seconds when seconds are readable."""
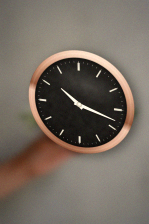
10,18
